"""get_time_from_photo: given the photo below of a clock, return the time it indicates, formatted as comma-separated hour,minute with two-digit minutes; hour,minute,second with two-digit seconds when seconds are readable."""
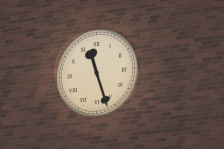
11,27
